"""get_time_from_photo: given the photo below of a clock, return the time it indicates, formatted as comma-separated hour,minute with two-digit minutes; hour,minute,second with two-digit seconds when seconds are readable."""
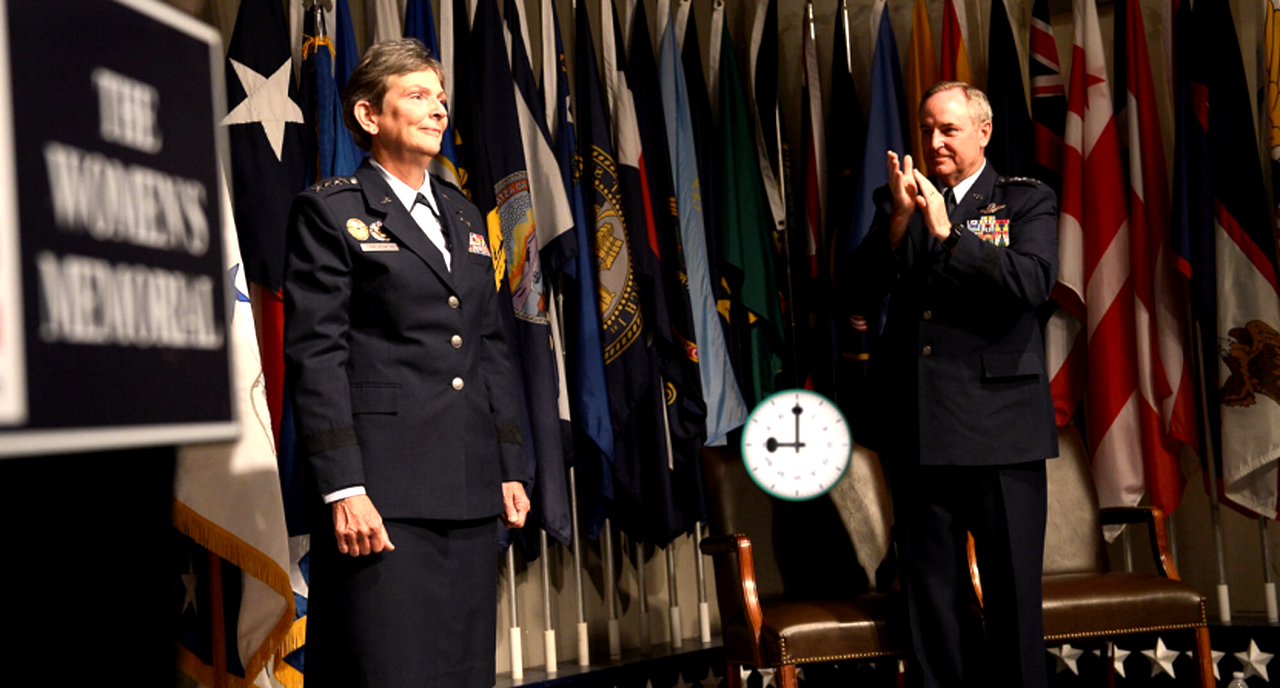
9,00
